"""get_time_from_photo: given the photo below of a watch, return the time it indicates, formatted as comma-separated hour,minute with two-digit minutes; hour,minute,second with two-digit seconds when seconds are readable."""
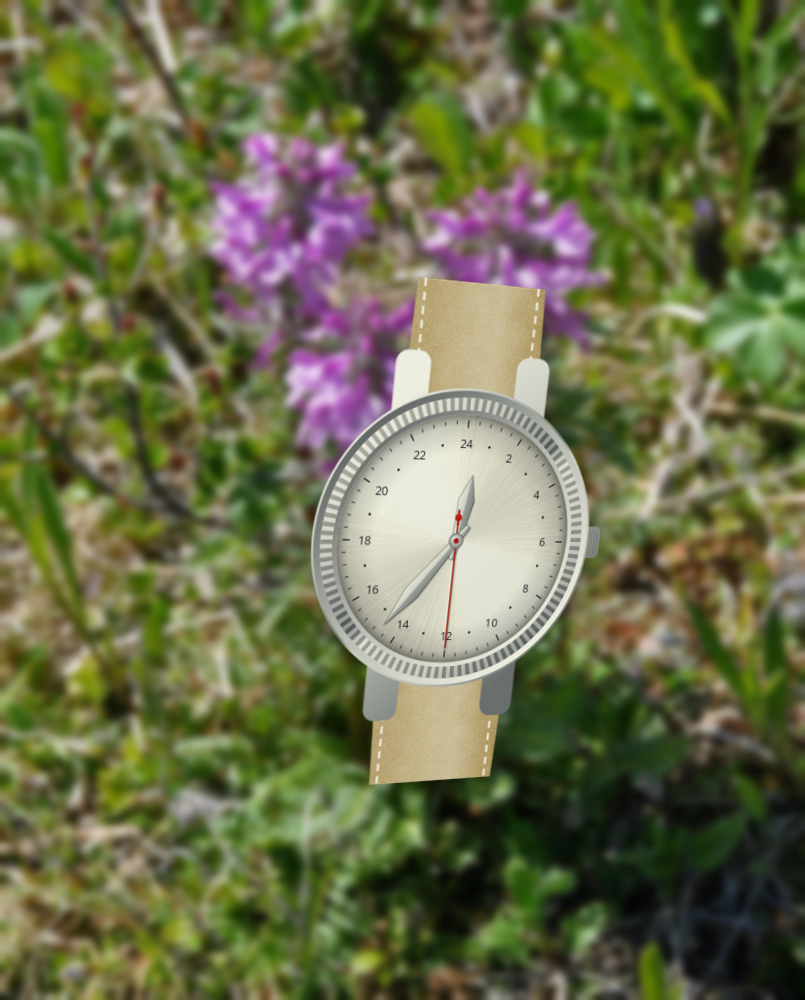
0,36,30
